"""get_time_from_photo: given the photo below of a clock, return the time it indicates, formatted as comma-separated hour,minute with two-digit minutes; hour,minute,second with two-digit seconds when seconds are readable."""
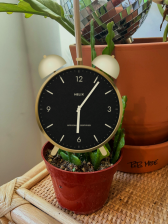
6,06
